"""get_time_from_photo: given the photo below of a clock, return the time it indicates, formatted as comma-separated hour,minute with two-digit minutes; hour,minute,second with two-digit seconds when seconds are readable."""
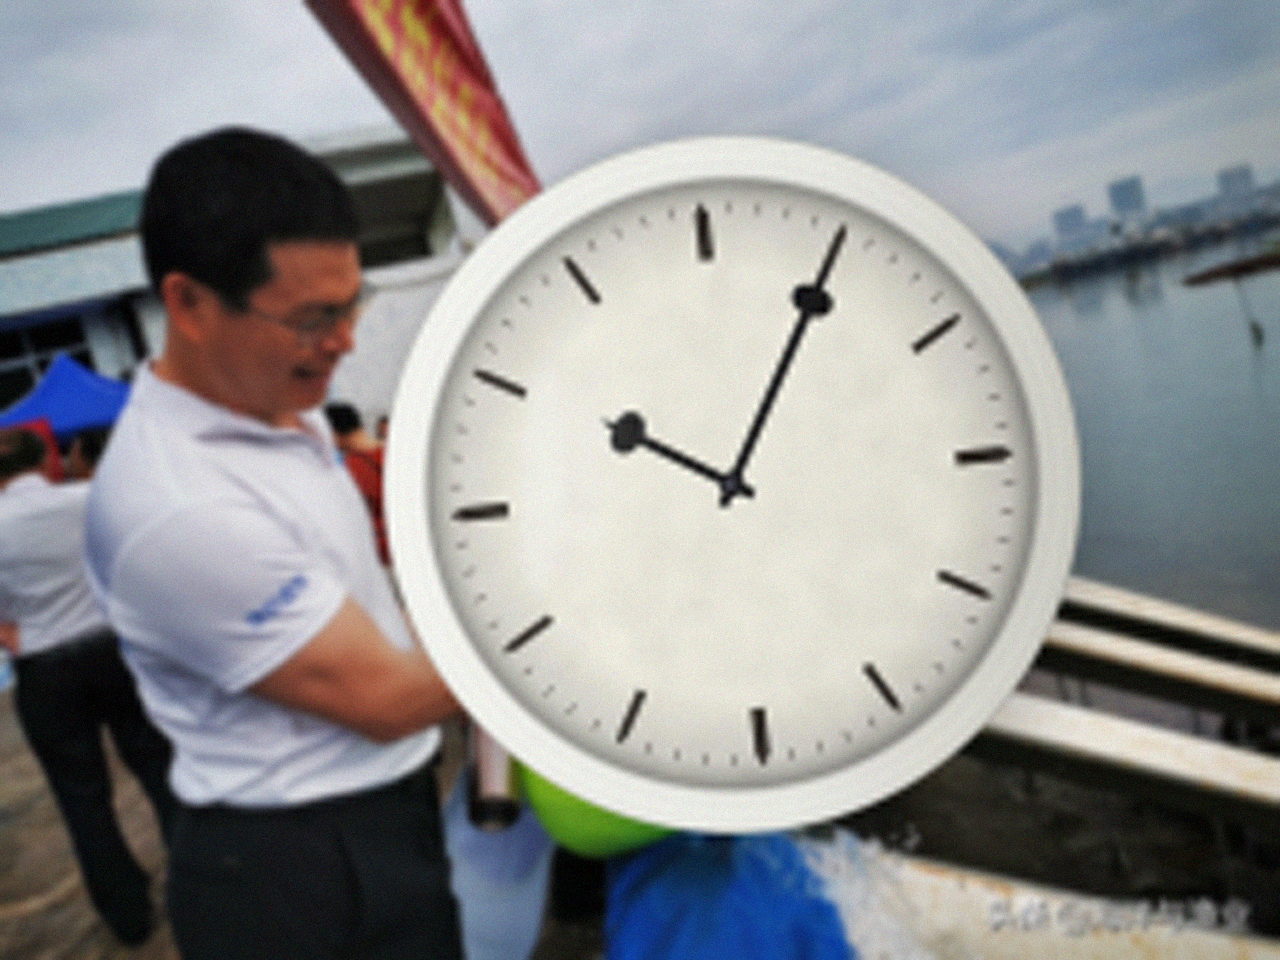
10,05
